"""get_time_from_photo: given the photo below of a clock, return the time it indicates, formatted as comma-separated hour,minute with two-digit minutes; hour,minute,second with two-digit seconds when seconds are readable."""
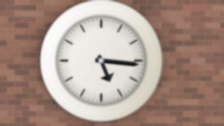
5,16
